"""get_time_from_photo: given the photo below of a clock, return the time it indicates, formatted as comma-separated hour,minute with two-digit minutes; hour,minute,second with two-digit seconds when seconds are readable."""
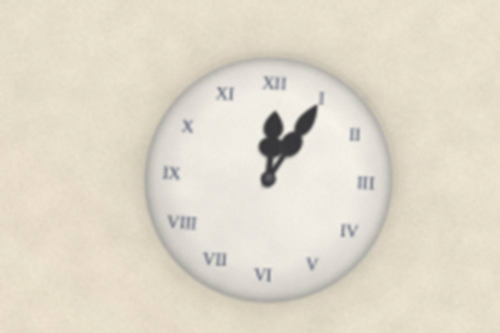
12,05
